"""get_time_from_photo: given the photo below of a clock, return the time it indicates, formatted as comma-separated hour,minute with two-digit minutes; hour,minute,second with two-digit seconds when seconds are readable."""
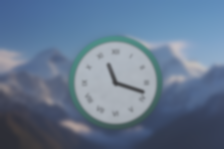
11,18
